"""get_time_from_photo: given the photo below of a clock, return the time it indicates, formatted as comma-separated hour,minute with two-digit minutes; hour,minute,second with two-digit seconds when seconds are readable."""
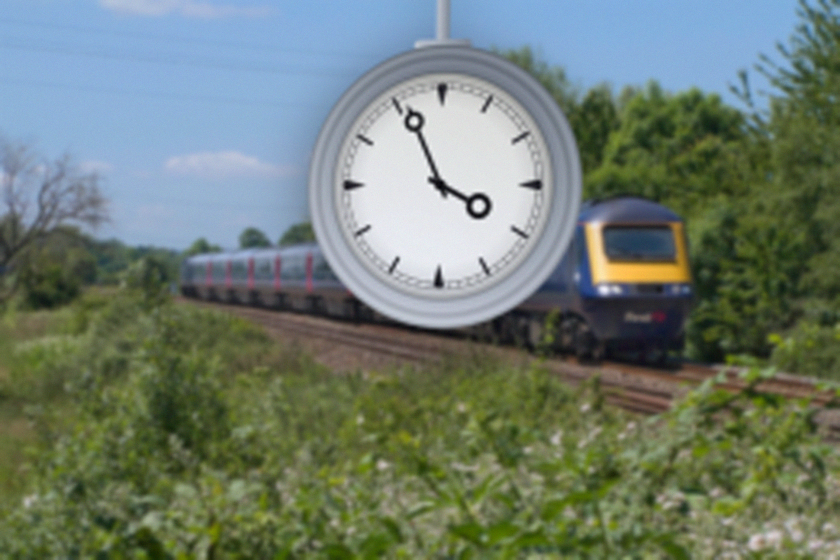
3,56
